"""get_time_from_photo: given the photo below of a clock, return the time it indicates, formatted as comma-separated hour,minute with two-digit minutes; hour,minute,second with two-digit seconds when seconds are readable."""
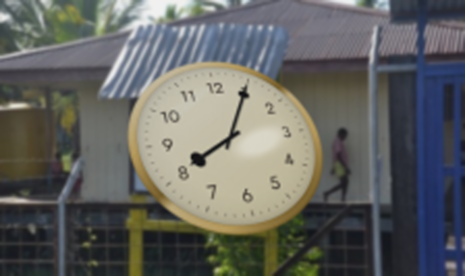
8,05
